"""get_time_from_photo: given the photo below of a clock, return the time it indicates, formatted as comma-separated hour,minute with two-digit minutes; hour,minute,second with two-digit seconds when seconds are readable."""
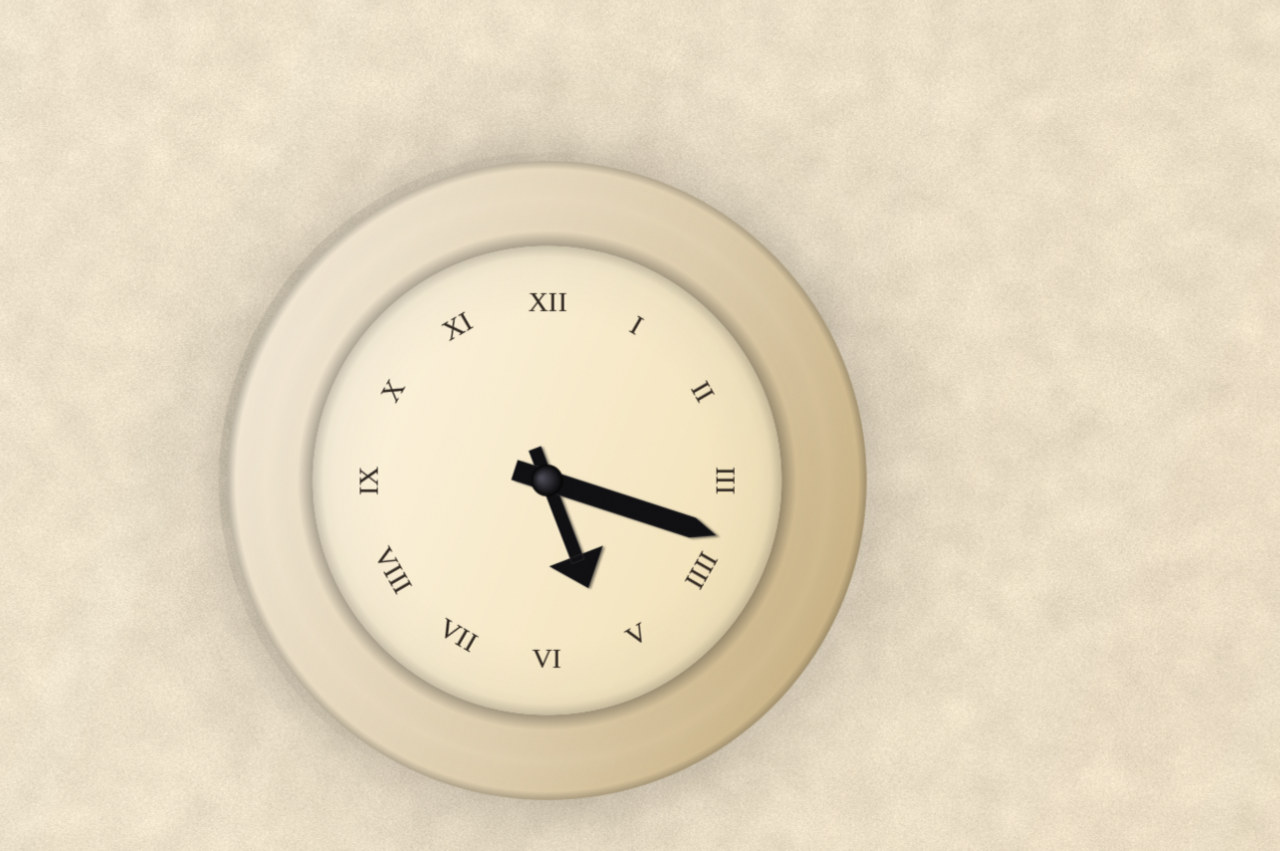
5,18
